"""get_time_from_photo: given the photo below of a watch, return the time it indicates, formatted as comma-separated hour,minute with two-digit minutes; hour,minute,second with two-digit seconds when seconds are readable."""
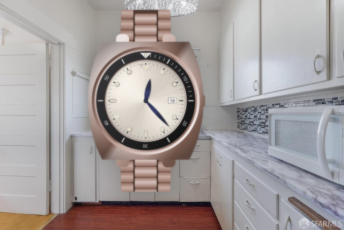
12,23
